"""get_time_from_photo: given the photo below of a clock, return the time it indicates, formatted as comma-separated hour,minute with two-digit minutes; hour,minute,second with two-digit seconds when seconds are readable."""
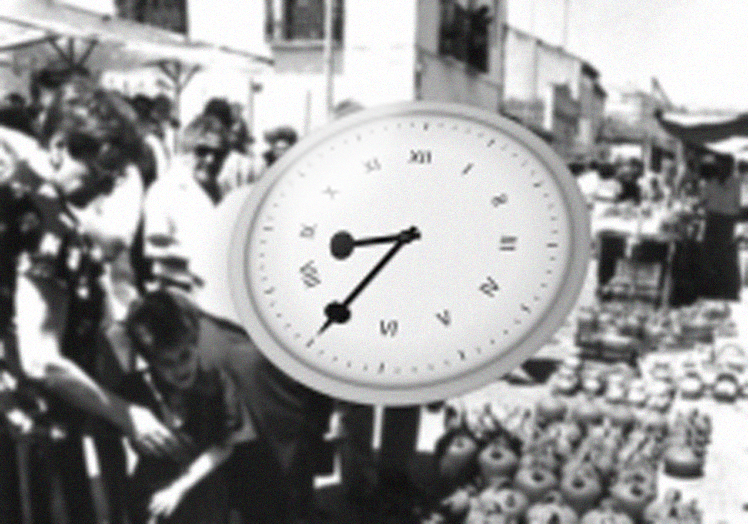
8,35
